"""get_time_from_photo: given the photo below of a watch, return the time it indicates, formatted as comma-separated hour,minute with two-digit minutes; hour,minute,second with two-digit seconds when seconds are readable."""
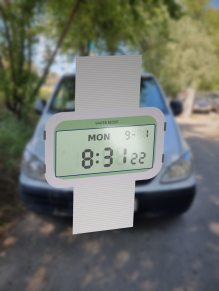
8,31,22
